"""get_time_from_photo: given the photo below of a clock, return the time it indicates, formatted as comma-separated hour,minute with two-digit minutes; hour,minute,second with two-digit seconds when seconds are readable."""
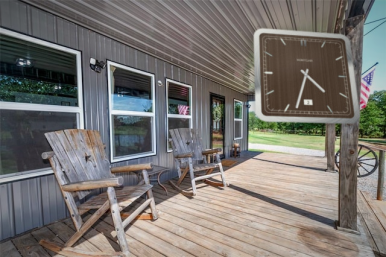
4,33
